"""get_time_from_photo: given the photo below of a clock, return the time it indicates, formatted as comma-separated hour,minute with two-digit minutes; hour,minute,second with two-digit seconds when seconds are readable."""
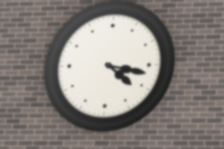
4,17
